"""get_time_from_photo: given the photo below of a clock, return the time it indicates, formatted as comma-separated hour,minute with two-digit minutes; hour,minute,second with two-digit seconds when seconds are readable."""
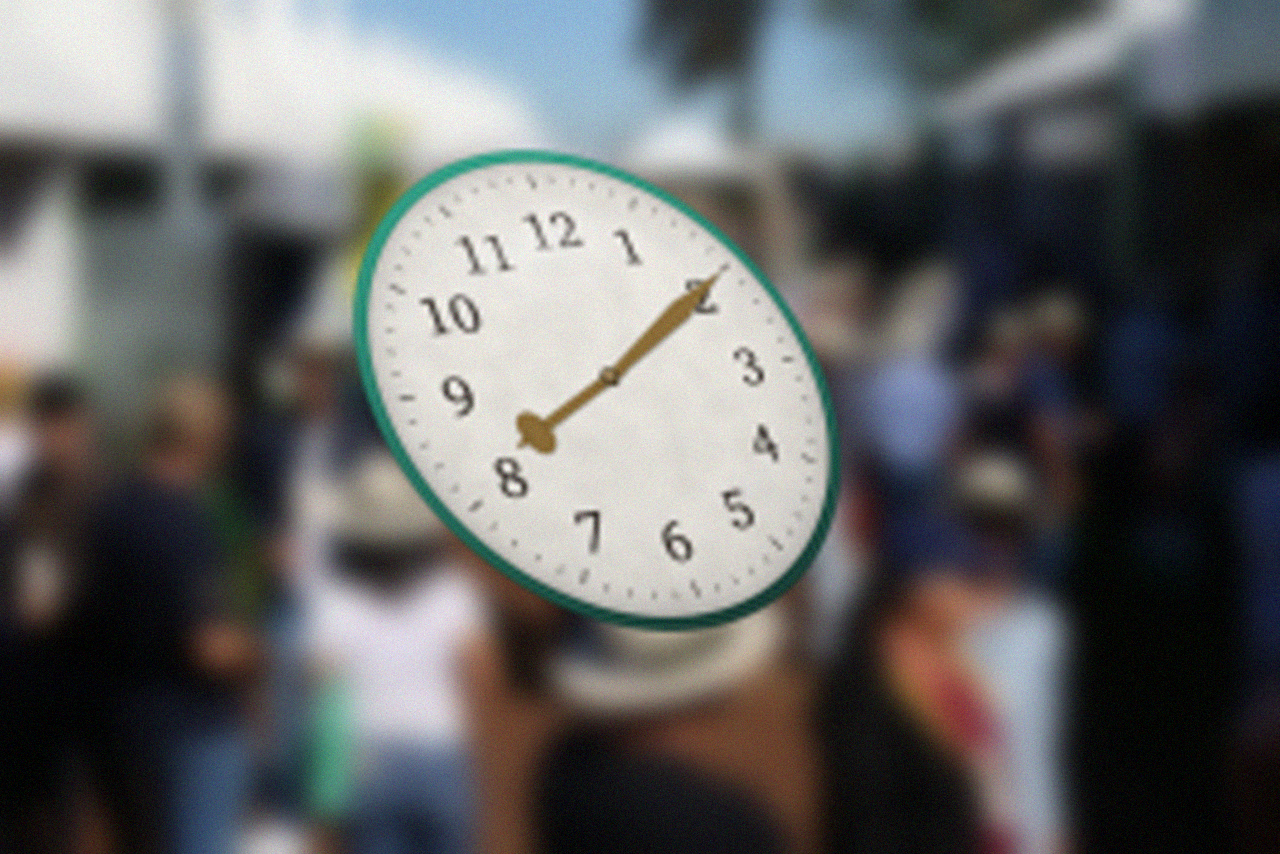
8,10
